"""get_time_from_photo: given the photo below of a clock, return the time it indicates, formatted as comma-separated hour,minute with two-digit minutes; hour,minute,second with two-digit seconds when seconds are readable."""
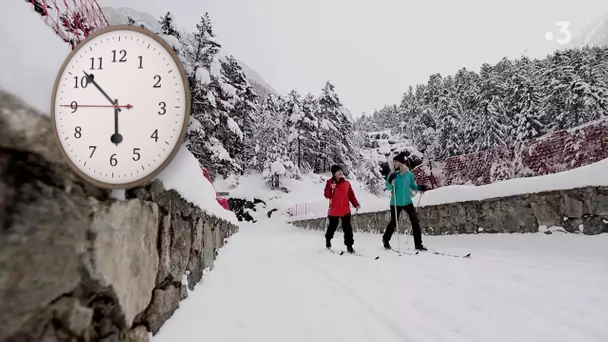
5,51,45
